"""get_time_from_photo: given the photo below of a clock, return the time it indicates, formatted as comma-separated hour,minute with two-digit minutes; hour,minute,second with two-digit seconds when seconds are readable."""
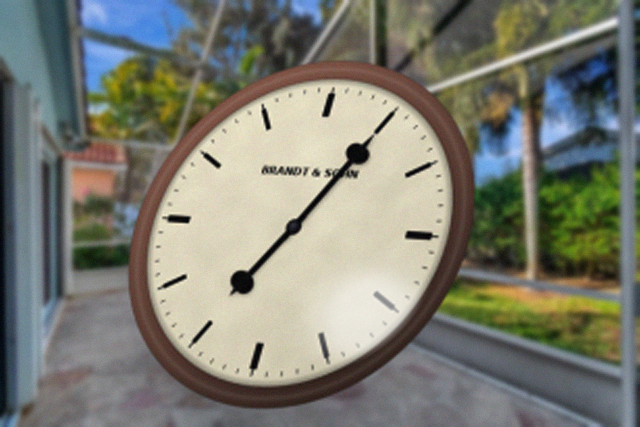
7,05
